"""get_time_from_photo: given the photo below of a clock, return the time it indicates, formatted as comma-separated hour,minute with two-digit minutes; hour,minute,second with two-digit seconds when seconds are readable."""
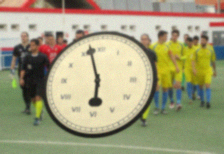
5,57
